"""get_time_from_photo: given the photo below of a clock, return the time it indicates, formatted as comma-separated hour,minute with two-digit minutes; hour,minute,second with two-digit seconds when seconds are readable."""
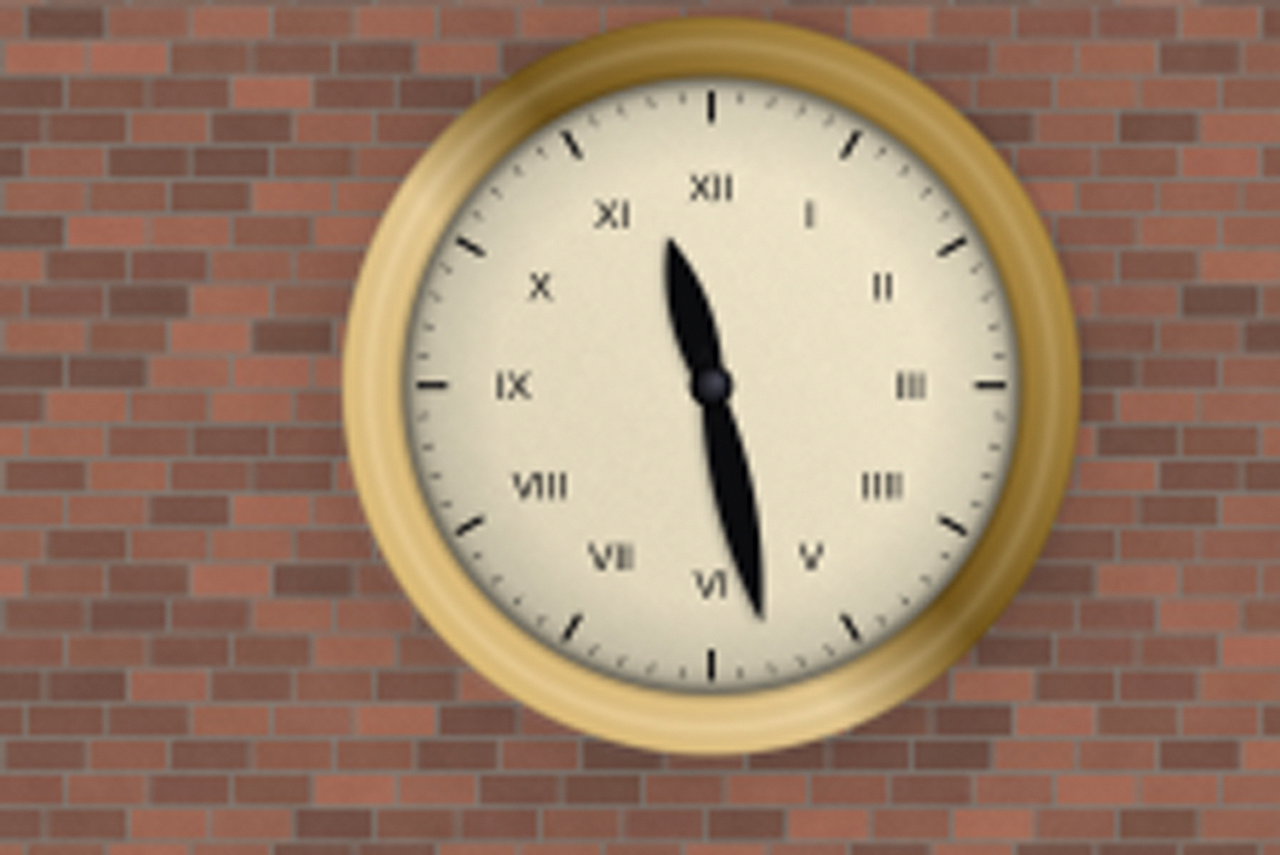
11,28
